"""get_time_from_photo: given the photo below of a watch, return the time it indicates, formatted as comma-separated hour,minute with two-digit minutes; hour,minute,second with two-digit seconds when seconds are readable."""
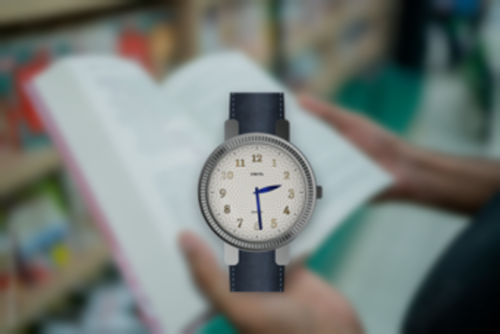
2,29
